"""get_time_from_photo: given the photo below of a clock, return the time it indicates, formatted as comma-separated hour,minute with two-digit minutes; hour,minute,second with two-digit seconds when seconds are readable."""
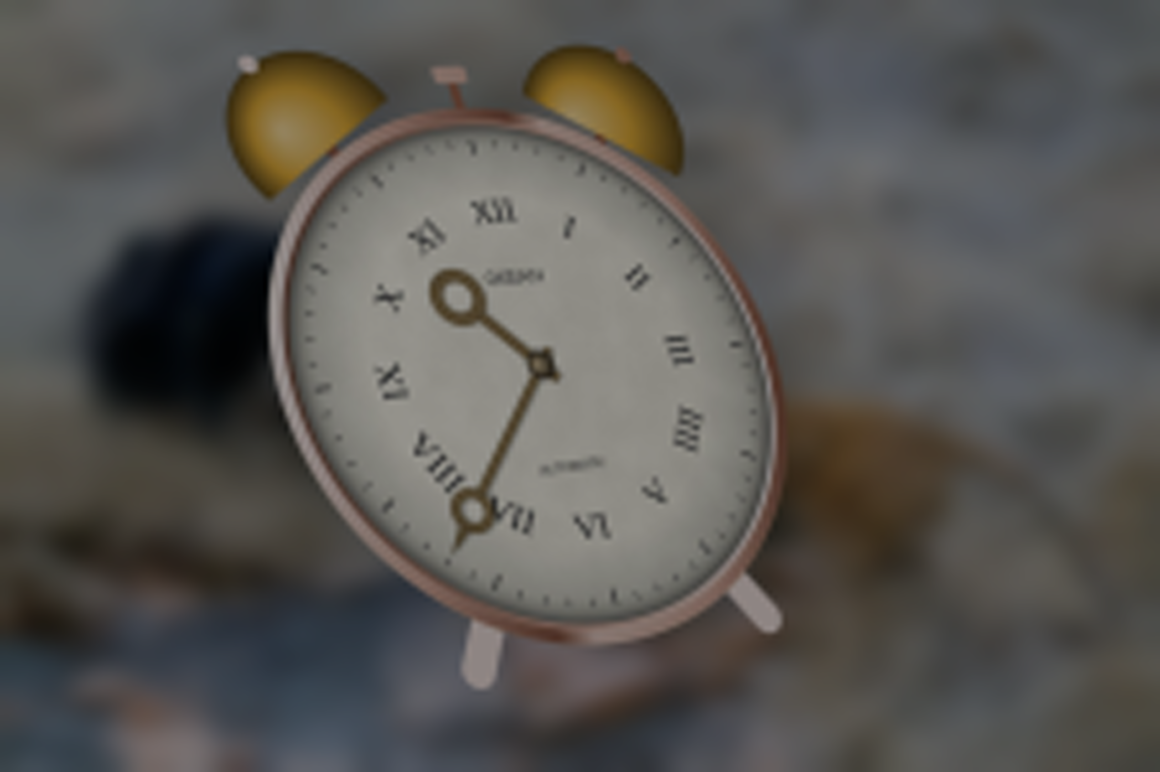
10,37
